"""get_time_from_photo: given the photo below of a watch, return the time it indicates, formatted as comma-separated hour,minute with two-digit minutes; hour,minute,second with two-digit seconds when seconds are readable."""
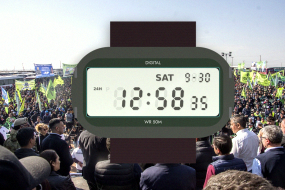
12,58,35
